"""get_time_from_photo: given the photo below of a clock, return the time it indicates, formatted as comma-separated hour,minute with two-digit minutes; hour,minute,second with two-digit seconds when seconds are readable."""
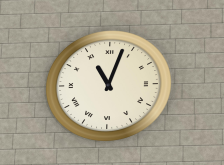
11,03
